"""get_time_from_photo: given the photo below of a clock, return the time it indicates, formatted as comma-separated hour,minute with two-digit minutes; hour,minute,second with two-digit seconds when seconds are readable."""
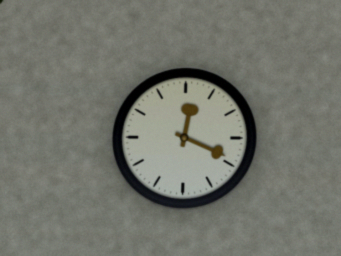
12,19
